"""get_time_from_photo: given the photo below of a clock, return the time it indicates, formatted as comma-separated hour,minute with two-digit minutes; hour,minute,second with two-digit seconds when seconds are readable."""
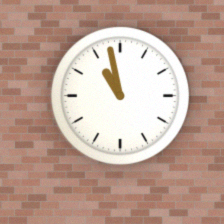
10,58
